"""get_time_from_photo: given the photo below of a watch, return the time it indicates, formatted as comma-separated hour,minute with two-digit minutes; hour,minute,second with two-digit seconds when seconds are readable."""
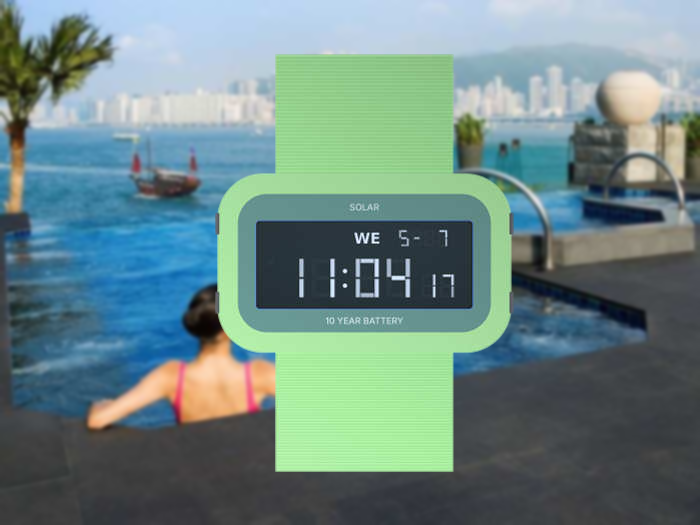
11,04,17
